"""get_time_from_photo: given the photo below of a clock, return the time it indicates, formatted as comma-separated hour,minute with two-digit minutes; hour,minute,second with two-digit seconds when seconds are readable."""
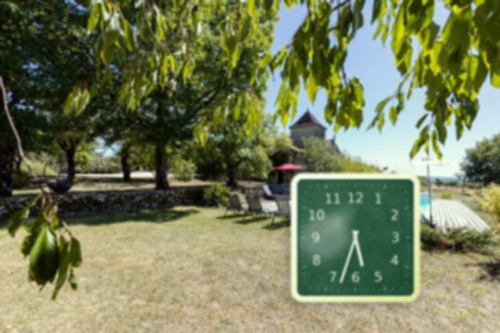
5,33
